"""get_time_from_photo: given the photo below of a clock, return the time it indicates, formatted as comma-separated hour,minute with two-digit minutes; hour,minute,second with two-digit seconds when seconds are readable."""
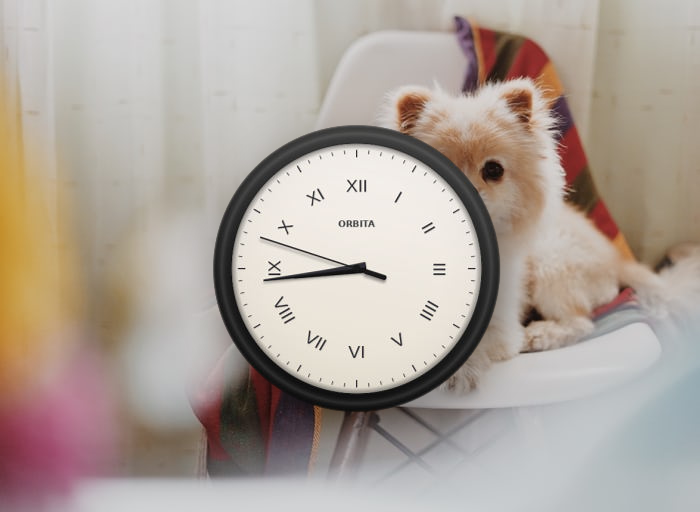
8,43,48
